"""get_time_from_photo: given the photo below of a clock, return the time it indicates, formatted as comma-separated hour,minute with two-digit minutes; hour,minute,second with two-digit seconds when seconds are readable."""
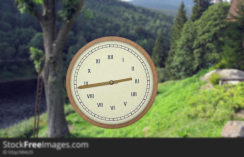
2,44
